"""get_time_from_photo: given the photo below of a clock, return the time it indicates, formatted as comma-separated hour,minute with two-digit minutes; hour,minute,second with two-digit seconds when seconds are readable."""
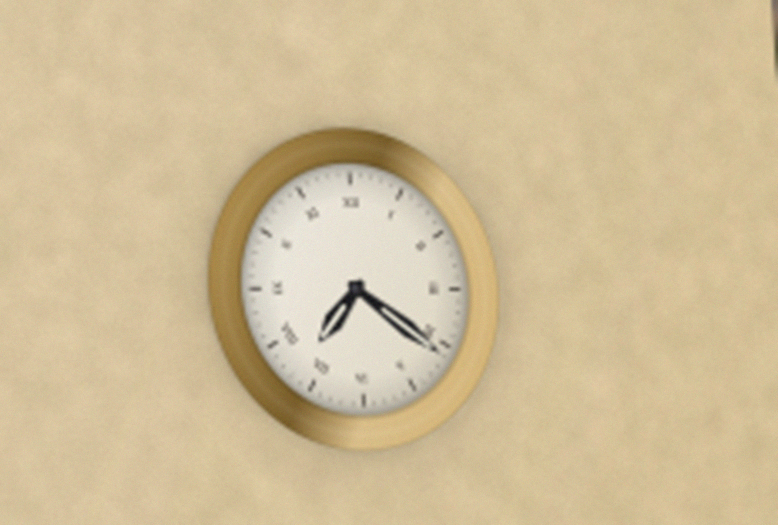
7,21
